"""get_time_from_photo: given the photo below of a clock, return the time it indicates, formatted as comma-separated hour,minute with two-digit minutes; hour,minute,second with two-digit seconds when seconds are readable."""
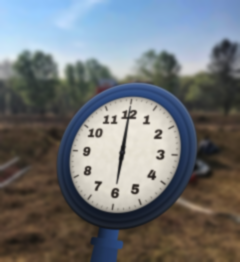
6,00
